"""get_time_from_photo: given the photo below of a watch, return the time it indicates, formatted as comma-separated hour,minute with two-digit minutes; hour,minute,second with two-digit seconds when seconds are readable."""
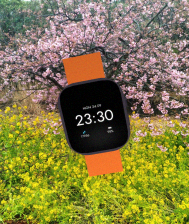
23,30
